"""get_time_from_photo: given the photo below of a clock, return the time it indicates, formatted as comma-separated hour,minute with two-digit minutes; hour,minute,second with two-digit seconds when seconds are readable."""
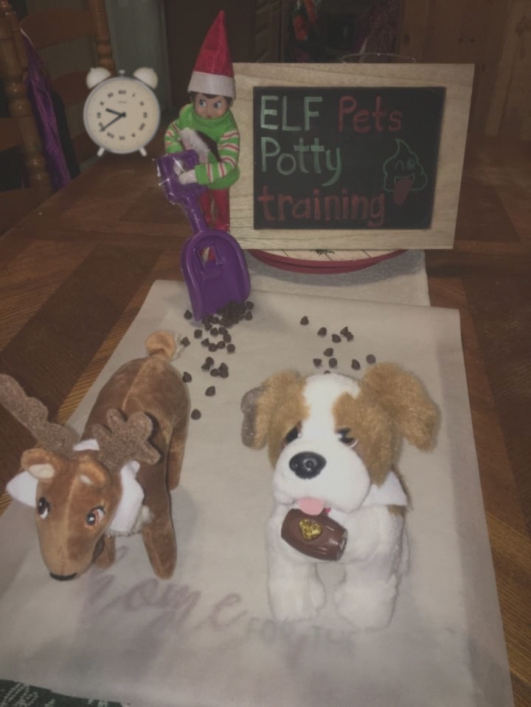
9,39
